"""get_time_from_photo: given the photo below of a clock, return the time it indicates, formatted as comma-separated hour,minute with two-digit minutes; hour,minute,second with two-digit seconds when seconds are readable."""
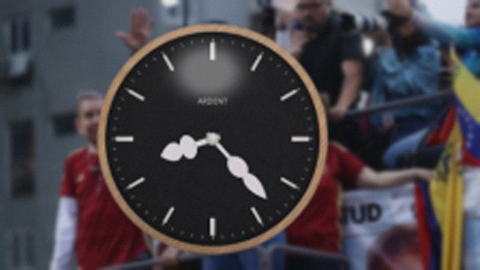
8,23
